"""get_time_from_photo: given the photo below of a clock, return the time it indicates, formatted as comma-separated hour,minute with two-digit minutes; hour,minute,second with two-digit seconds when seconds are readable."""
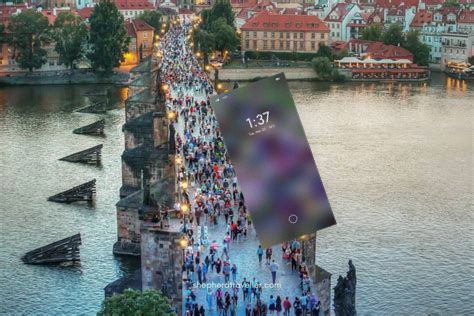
1,37
